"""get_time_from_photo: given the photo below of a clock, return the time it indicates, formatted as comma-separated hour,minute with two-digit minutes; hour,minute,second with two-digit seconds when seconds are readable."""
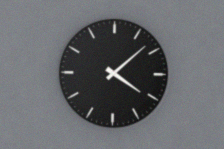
4,08
